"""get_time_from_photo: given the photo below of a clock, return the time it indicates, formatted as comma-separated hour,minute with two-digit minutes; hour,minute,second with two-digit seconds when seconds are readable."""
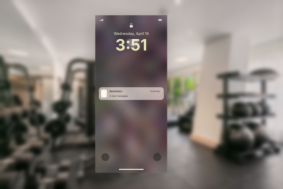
3,51
